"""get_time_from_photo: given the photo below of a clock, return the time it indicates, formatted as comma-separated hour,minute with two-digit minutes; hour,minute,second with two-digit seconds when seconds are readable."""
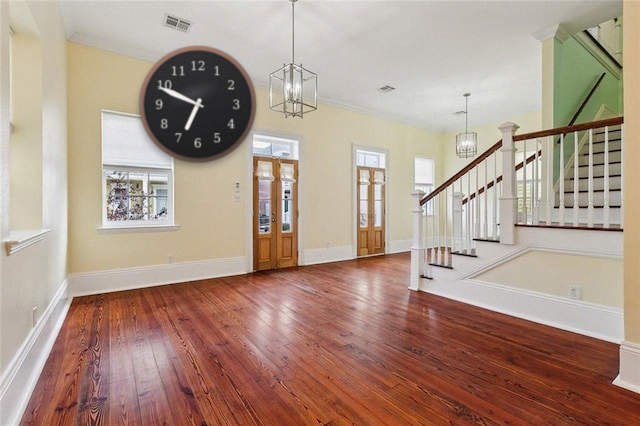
6,49
